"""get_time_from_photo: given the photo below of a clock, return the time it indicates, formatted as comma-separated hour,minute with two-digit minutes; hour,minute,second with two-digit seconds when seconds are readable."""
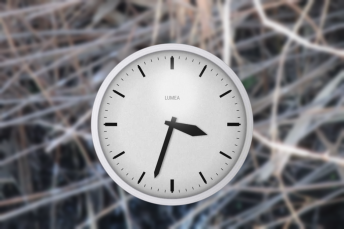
3,33
